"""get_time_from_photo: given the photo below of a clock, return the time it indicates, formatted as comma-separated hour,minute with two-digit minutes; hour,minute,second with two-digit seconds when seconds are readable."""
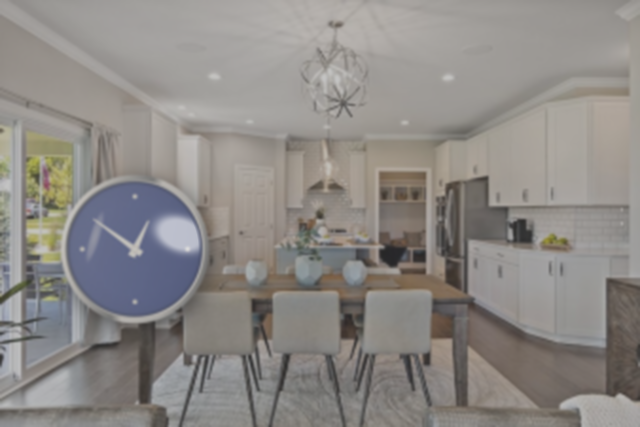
12,51
